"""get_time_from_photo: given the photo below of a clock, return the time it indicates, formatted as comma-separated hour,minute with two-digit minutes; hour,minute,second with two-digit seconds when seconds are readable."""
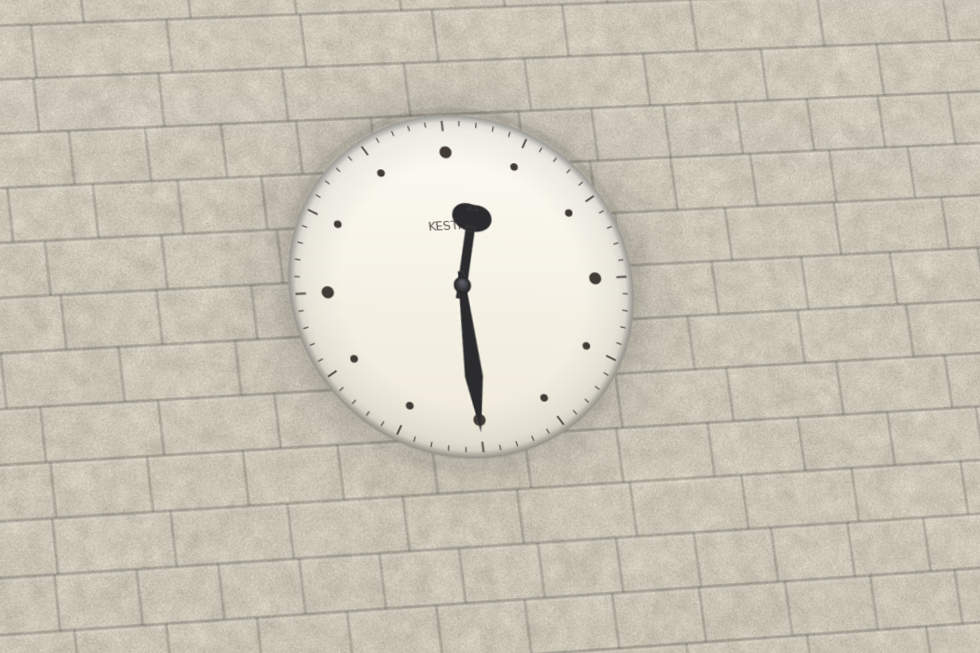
12,30
